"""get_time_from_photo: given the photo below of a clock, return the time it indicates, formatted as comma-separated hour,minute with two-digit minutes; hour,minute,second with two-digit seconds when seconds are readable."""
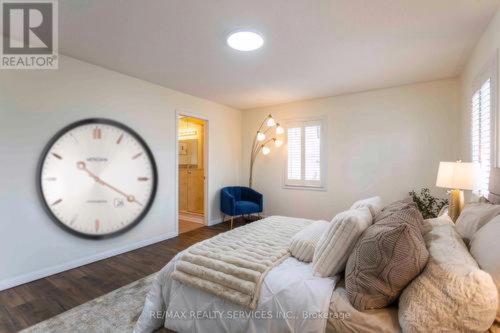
10,20
